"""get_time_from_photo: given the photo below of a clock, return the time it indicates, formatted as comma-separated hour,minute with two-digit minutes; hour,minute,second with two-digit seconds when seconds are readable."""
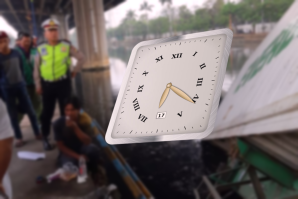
6,21
